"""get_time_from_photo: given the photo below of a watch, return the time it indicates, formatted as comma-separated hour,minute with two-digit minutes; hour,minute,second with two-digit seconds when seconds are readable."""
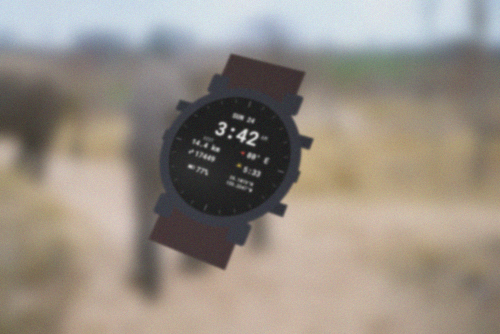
3,42
